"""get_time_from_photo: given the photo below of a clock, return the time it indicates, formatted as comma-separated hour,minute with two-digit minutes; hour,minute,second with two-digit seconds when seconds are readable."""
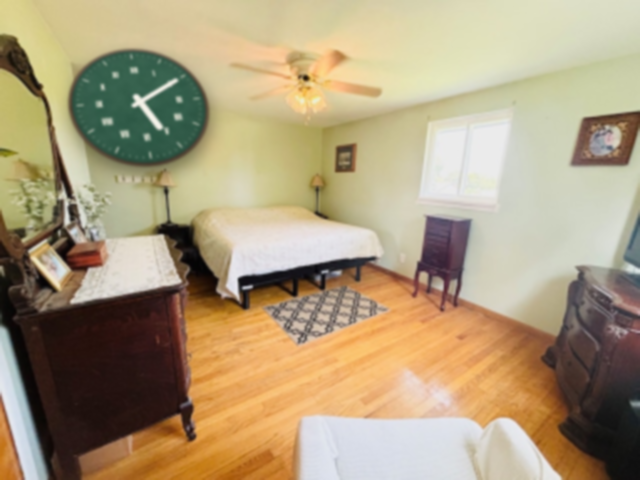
5,10
